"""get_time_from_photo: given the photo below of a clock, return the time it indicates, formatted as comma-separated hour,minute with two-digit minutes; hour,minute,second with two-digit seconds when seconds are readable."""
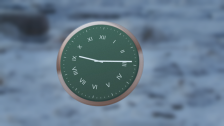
9,14
